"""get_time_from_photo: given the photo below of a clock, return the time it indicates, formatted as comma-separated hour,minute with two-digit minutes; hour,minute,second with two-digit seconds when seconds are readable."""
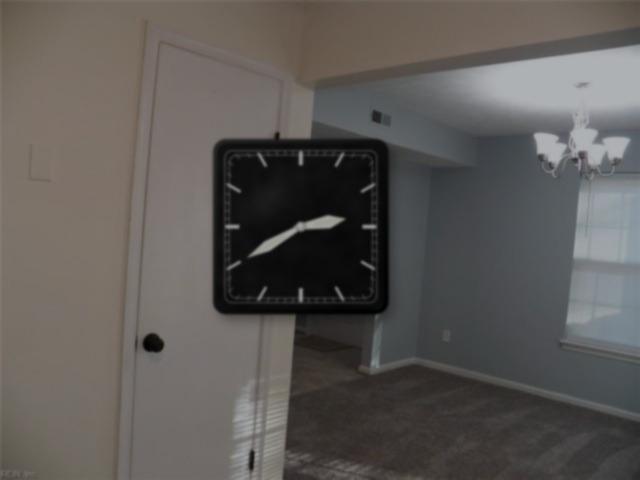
2,40
